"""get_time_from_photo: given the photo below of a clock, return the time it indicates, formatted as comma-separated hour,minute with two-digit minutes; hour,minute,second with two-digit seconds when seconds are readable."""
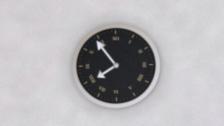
7,54
